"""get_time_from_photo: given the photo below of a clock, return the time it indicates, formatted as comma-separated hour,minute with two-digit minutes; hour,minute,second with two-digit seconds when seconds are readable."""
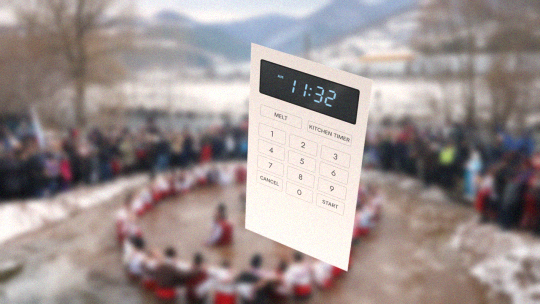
11,32
